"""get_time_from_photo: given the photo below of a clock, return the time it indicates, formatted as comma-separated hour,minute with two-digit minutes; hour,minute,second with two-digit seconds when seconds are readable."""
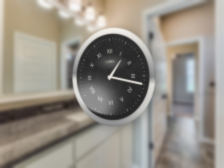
1,17
